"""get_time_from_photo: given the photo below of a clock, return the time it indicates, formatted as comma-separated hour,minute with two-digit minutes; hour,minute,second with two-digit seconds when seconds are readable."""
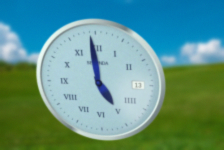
4,59
